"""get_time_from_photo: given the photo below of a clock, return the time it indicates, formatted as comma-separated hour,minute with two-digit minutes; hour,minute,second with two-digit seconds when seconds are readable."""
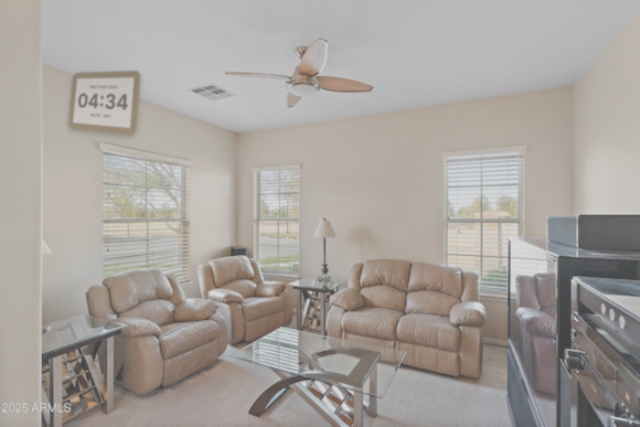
4,34
